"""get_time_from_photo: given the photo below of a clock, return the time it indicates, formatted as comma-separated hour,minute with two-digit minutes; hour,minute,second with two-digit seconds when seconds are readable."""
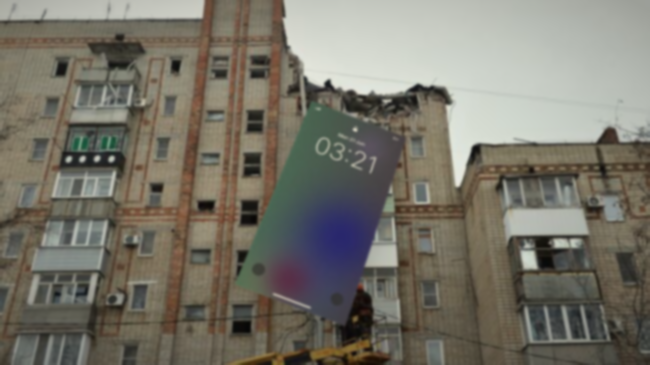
3,21
